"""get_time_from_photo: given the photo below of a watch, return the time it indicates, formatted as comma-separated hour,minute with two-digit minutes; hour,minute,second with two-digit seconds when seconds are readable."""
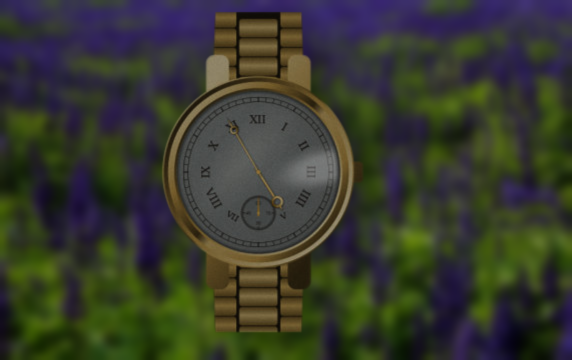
4,55
